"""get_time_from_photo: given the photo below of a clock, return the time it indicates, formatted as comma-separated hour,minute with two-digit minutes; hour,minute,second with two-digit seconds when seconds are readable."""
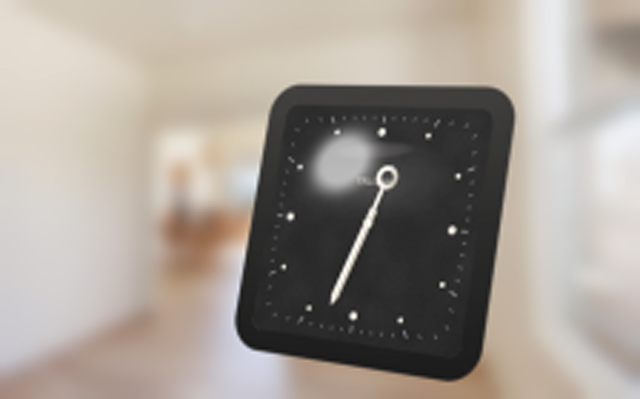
12,33
